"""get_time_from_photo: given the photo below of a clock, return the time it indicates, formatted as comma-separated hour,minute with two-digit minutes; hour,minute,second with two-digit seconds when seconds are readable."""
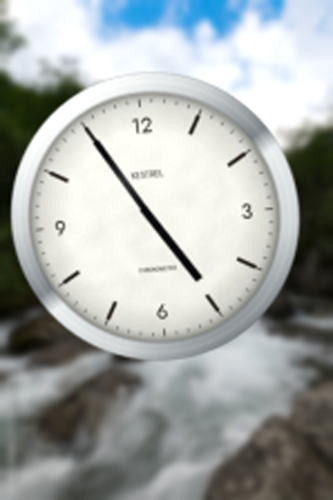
4,55
